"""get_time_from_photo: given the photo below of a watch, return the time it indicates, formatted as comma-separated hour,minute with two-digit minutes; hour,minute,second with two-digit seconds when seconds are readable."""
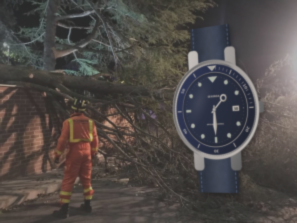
1,30
